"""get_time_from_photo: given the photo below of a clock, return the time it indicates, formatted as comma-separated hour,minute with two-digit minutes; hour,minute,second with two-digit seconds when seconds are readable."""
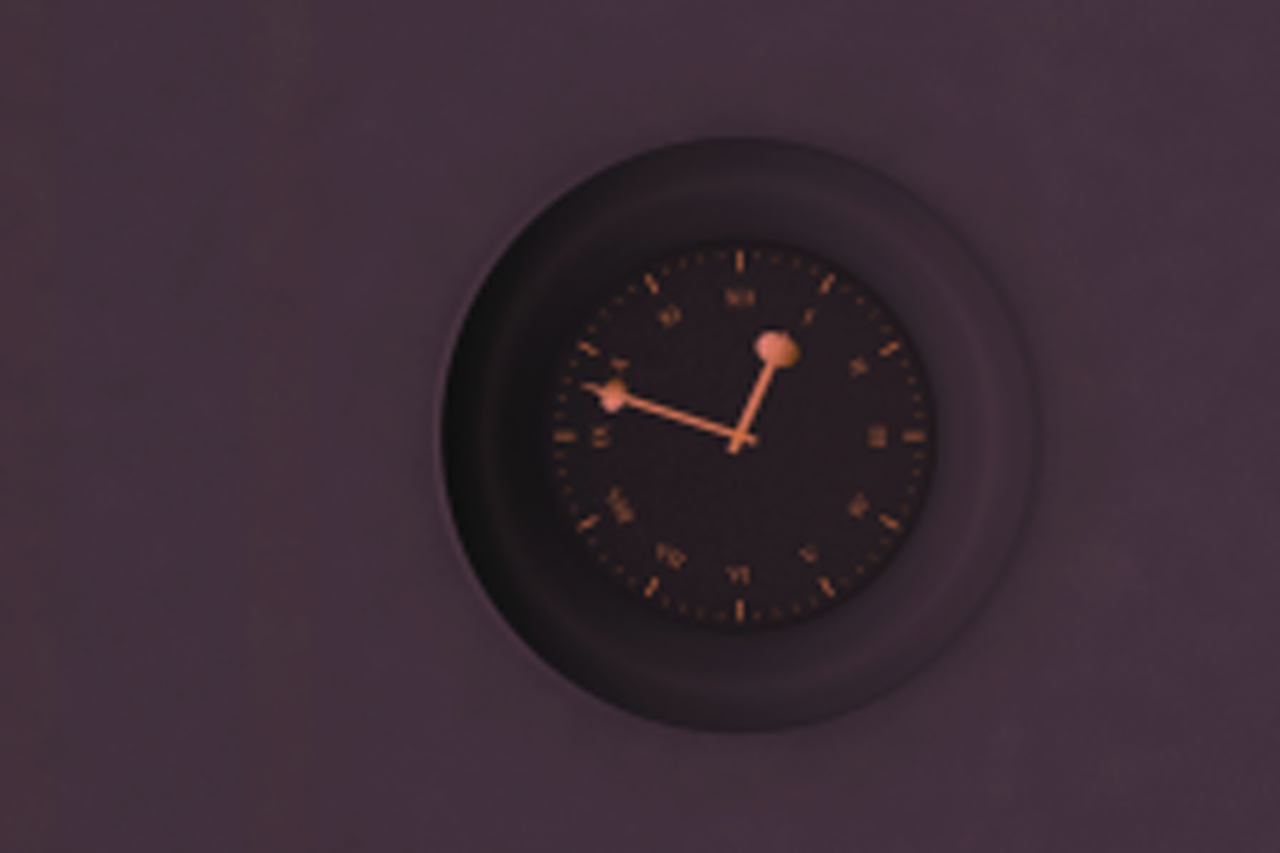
12,48
